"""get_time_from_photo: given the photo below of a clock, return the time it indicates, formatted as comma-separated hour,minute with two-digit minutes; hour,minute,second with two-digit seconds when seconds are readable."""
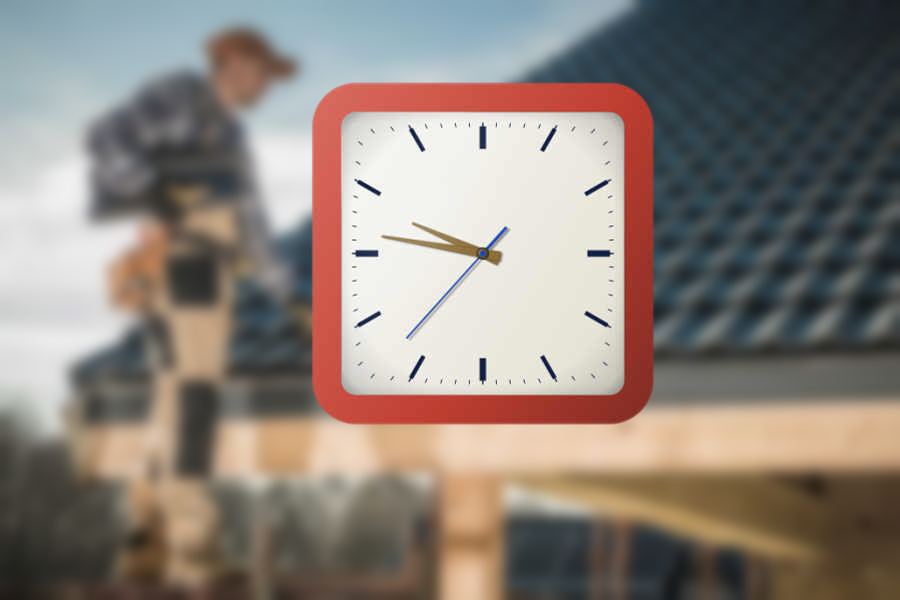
9,46,37
